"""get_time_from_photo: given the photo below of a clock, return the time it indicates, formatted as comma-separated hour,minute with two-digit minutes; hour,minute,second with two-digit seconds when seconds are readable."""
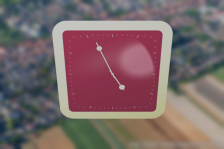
4,56
